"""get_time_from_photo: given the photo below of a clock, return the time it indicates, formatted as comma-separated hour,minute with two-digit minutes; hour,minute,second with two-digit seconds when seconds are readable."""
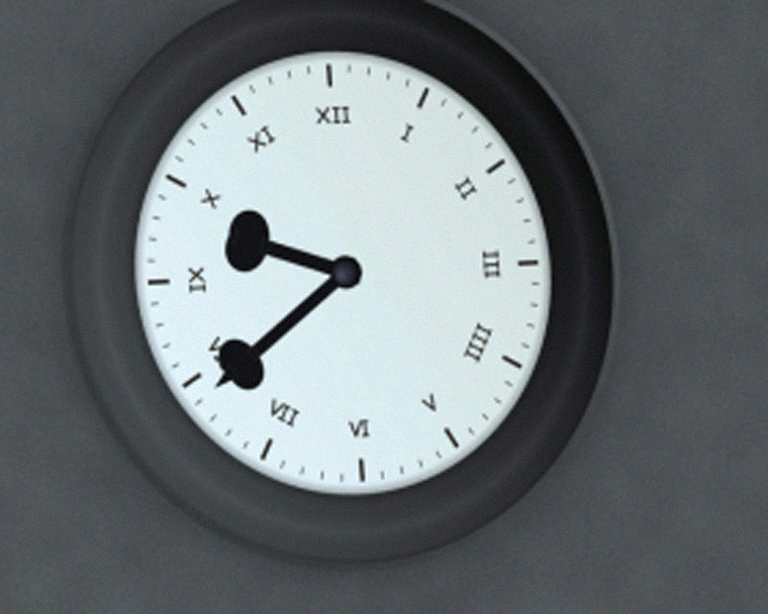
9,39
